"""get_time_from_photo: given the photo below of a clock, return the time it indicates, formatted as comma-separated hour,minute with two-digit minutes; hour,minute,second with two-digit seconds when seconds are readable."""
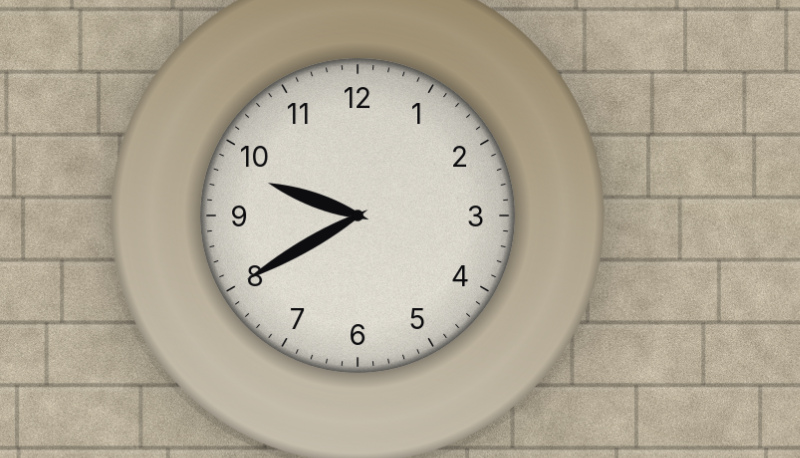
9,40
